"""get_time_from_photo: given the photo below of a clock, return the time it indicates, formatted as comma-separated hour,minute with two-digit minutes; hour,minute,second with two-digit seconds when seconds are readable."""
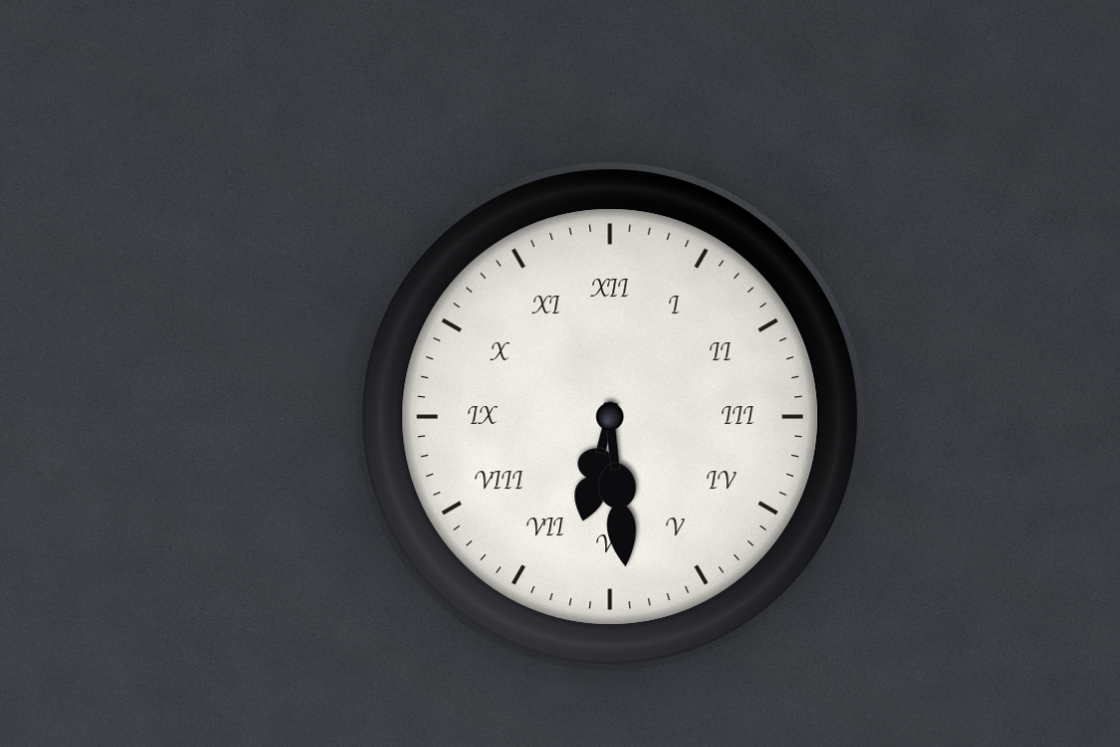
6,29
